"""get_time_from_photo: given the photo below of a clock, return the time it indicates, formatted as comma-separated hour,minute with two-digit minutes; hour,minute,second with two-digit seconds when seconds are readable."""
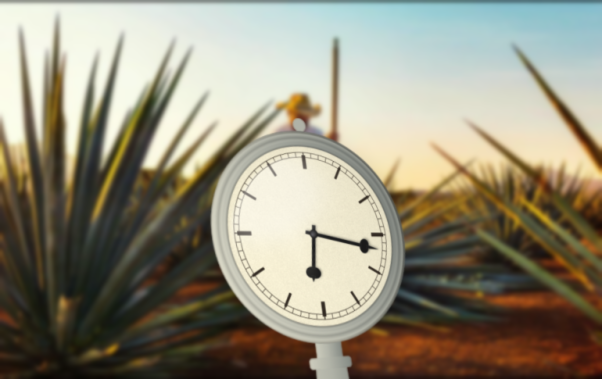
6,17
